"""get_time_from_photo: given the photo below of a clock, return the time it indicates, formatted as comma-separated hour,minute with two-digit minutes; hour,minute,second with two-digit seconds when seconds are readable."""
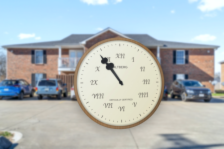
10,54
